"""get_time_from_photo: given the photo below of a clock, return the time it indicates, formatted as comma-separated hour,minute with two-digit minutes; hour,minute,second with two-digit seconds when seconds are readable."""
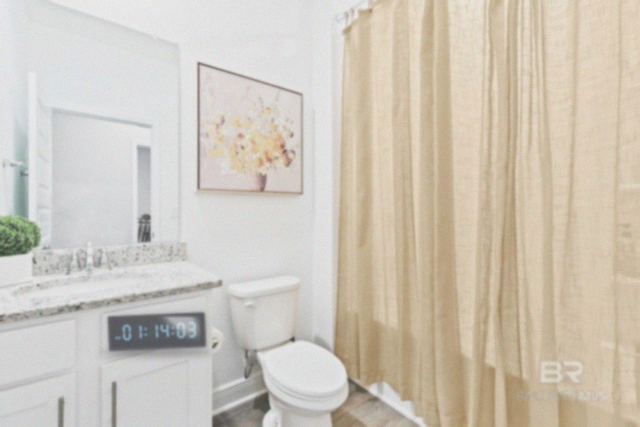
1,14,03
